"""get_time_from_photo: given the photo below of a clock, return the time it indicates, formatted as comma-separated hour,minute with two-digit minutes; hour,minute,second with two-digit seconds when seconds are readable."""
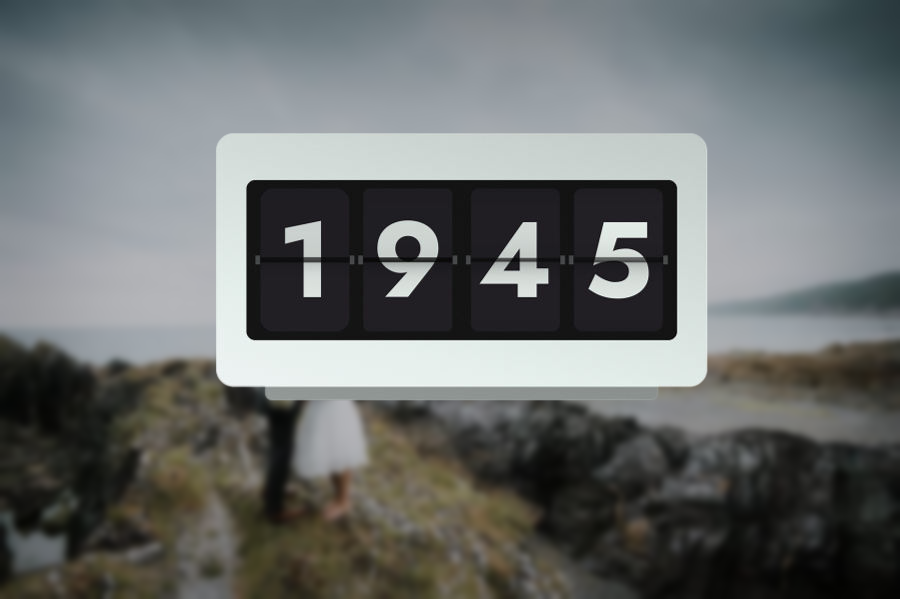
19,45
